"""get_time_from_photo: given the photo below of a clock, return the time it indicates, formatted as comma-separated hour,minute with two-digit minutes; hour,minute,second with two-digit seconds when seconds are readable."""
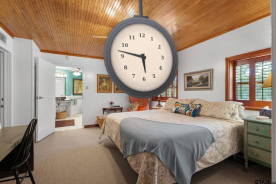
5,47
